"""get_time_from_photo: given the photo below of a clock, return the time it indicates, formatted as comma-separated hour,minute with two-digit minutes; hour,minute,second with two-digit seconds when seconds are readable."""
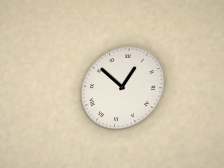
12,51
